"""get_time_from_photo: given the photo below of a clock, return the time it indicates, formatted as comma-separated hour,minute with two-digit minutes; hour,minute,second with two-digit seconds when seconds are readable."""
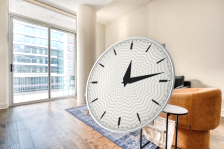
12,13
